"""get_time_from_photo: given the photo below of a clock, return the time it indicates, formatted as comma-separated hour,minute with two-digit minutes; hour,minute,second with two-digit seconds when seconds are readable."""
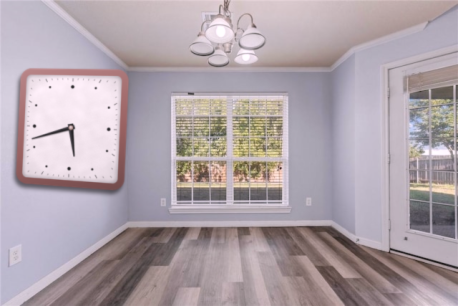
5,42
